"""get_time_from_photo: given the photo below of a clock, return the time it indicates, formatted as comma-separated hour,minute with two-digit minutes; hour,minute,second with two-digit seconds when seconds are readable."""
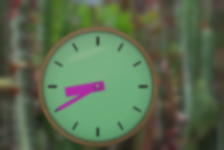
8,40
